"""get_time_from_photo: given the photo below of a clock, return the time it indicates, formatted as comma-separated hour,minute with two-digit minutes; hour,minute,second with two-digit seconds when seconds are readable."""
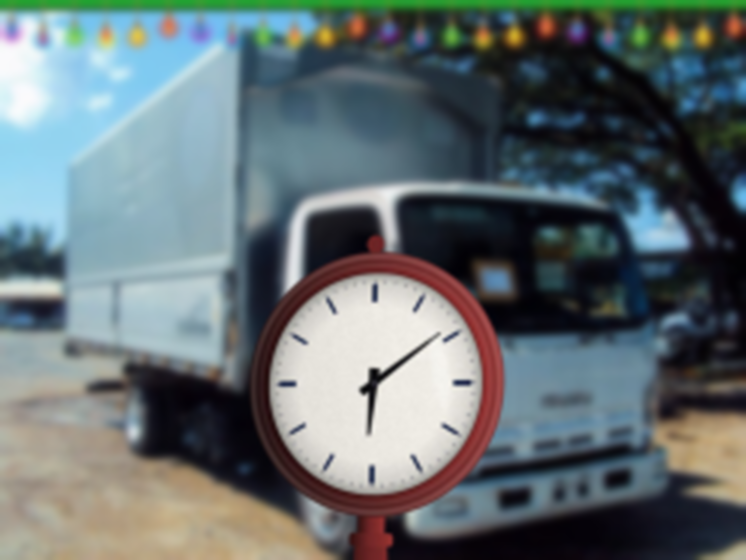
6,09
